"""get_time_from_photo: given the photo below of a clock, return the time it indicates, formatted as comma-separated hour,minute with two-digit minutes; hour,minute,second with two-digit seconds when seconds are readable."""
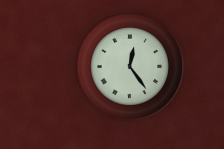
12,24
